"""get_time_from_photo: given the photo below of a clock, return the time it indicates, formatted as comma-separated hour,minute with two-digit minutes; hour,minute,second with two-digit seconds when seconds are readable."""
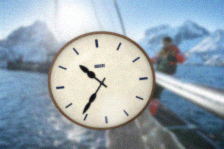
10,36
